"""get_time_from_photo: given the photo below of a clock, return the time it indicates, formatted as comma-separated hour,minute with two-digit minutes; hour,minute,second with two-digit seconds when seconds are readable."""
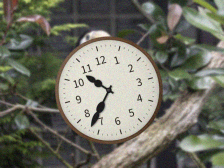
10,37
